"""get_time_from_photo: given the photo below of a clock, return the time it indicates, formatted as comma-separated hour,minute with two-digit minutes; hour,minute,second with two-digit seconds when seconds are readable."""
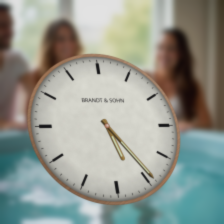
5,24
